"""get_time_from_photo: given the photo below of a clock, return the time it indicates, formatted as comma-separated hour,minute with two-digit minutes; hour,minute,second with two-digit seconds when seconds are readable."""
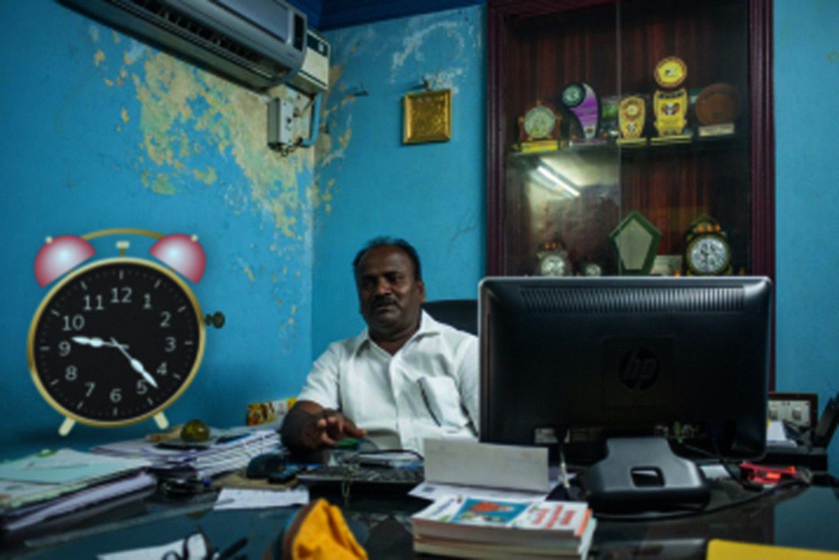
9,23
